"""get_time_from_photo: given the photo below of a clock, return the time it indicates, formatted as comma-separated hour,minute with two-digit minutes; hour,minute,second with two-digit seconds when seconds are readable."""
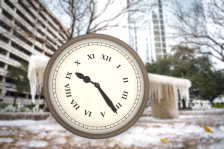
9,21
